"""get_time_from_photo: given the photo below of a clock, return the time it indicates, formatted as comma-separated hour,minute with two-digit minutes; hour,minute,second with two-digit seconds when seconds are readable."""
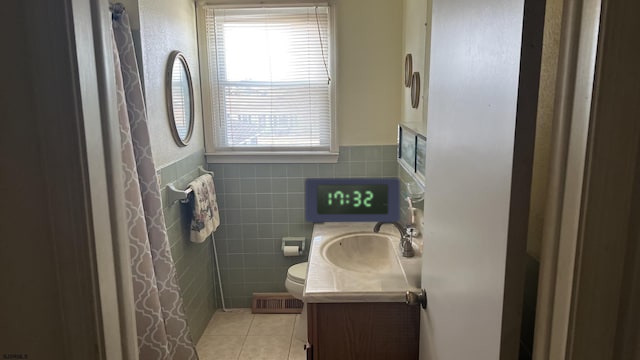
17,32
